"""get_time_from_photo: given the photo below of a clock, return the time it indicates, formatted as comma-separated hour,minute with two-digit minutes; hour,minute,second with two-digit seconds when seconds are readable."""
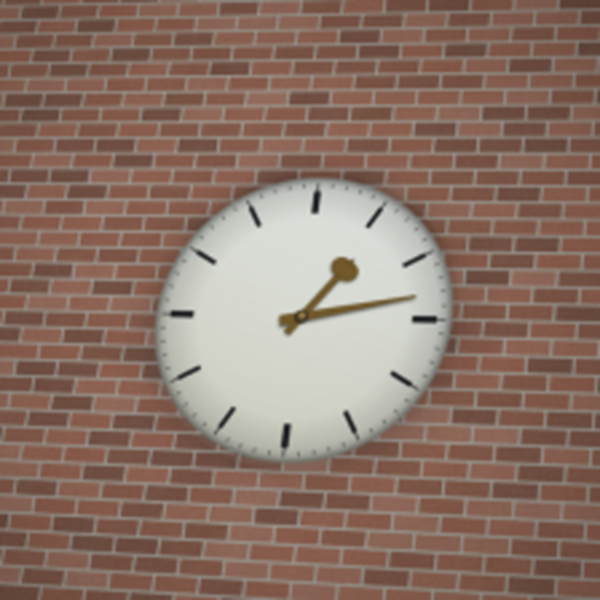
1,13
